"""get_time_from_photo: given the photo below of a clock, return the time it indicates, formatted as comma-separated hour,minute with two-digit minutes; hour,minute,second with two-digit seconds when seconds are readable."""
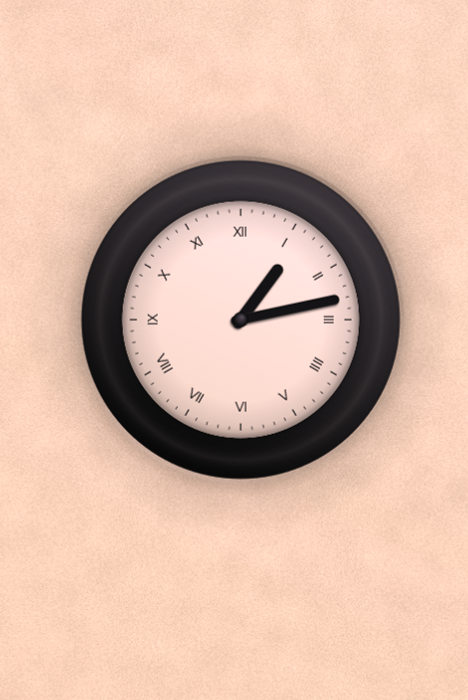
1,13
